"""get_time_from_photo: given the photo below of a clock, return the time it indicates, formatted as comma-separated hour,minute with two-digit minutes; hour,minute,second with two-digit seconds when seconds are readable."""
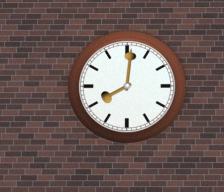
8,01
